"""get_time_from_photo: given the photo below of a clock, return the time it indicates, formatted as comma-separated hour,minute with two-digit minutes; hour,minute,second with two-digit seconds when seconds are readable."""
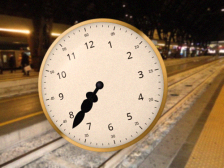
7,38
